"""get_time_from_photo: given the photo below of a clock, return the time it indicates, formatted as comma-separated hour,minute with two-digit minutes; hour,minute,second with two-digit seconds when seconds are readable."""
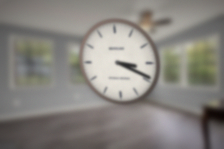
3,19
